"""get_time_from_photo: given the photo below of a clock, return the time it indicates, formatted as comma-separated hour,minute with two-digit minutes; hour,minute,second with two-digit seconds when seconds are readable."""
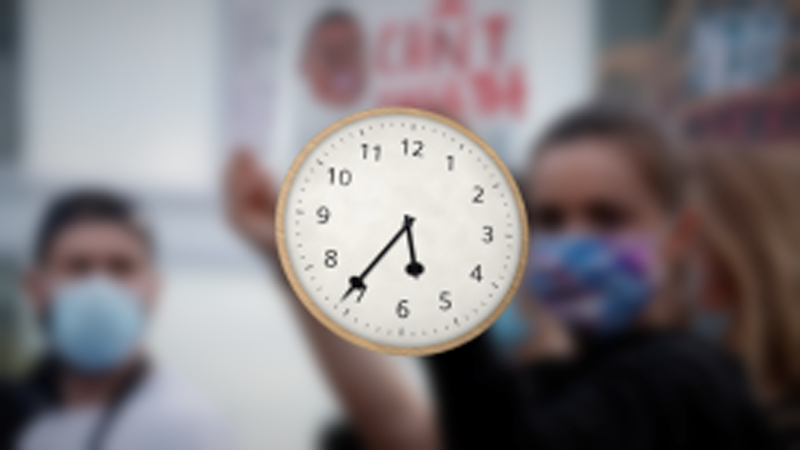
5,36
